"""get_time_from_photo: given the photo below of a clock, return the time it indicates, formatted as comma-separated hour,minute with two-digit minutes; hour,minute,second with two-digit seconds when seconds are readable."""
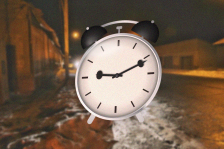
9,11
